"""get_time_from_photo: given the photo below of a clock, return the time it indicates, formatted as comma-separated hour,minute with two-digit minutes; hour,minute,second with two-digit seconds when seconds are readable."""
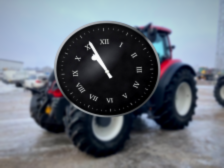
10,56
